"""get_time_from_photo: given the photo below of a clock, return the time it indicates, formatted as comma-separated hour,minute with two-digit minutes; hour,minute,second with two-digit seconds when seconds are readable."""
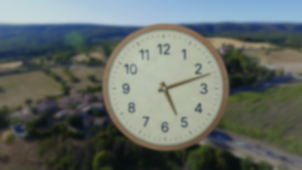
5,12
